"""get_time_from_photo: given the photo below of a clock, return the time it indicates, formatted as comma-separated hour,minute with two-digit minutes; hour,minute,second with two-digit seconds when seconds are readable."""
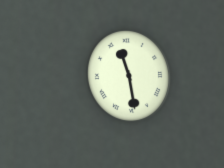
11,29
